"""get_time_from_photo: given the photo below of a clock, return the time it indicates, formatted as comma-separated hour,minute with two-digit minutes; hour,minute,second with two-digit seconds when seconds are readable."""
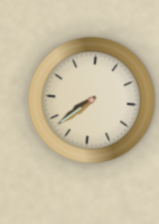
7,38
